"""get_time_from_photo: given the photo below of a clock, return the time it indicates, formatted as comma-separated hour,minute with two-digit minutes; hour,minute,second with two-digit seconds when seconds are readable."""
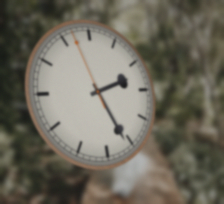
2,25,57
